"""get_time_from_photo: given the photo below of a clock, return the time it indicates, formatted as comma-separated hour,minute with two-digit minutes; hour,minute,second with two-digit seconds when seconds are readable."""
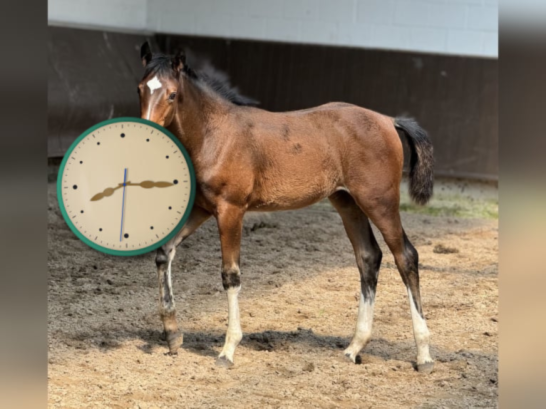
8,15,31
